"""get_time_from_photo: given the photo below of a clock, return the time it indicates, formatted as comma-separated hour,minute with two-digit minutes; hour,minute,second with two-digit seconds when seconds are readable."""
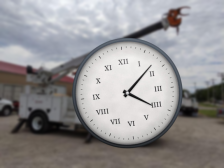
4,08
